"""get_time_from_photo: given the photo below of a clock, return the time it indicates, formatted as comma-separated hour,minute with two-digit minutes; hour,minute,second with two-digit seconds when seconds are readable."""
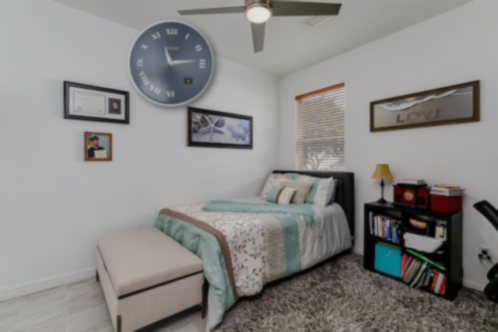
11,14
